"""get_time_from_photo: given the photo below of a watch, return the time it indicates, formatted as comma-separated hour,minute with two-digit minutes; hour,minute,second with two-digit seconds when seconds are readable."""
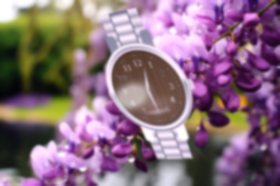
12,29
